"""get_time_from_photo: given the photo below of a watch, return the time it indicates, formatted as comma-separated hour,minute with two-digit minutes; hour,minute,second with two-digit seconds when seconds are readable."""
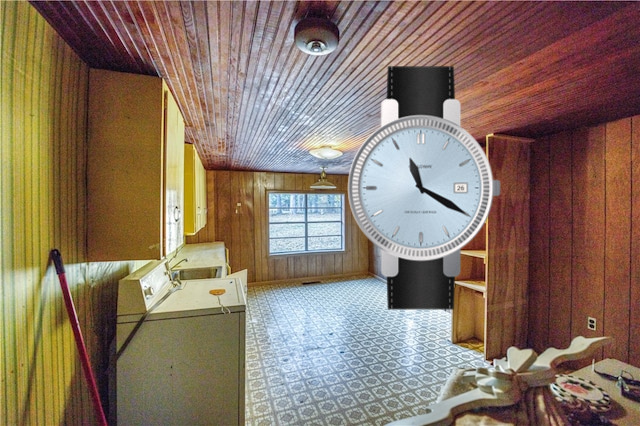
11,20
